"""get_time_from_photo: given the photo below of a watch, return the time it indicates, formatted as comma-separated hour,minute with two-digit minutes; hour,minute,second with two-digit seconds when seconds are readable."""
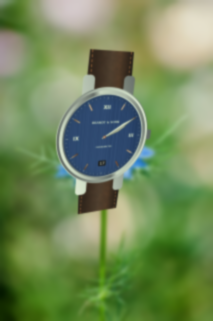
2,10
